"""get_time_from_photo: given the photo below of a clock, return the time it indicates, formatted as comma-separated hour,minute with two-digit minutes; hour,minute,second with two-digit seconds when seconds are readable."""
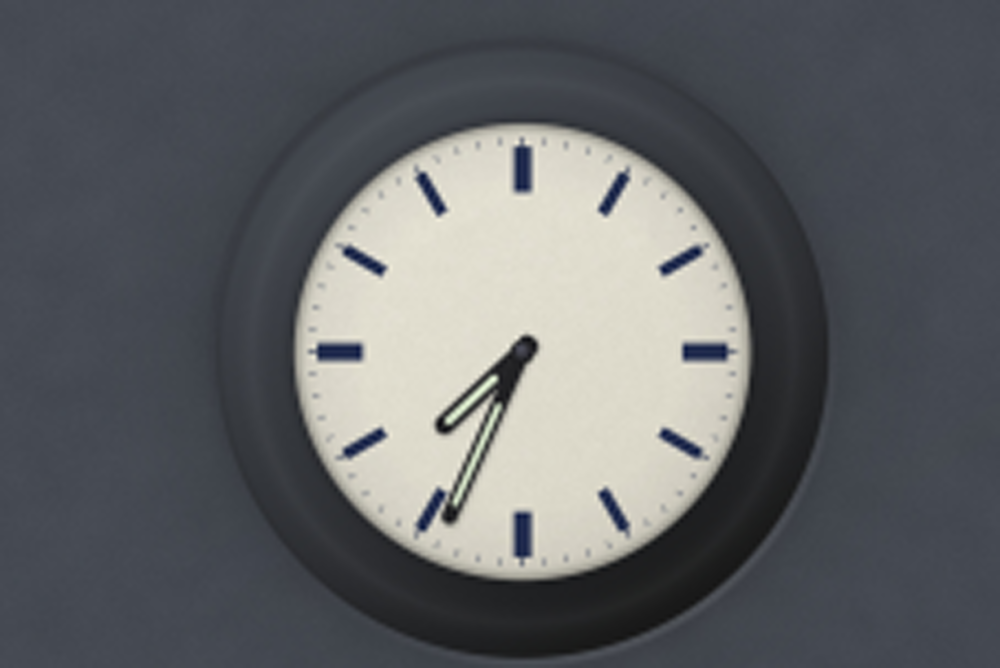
7,34
